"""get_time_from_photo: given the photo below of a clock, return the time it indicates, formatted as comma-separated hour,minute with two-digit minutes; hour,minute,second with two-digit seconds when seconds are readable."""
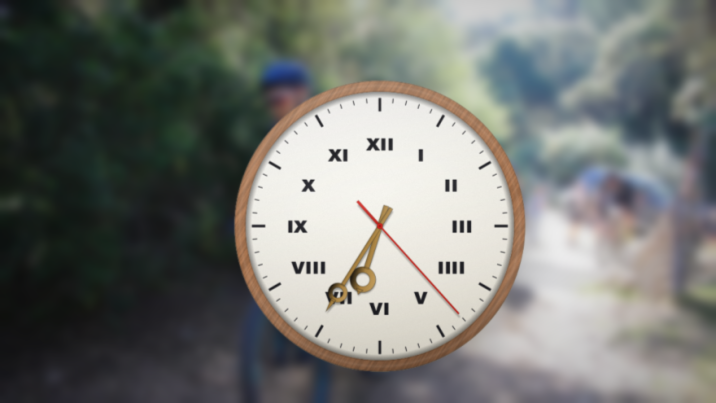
6,35,23
